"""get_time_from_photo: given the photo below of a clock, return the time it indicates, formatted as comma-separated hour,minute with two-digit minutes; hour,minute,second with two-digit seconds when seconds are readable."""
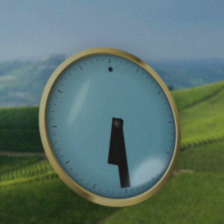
6,30
